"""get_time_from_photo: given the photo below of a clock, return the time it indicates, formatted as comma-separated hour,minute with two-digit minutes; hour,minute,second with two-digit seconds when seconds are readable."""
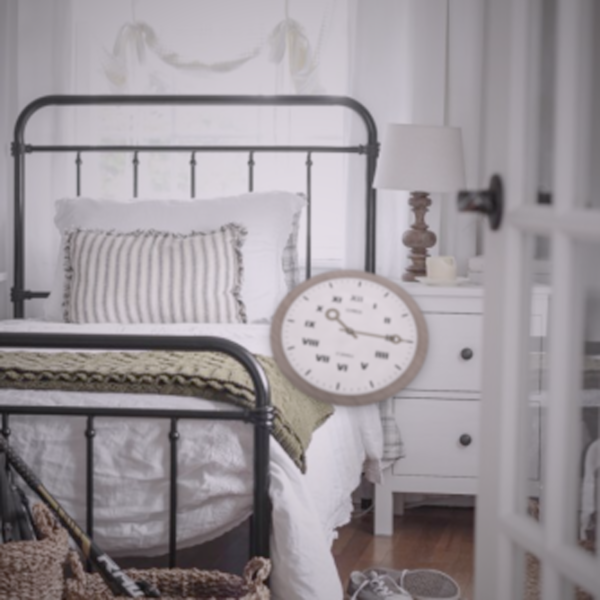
10,15
